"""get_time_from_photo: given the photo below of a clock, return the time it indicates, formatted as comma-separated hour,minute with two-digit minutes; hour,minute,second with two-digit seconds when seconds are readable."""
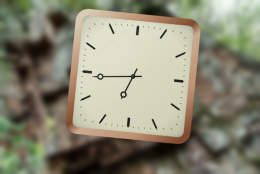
6,44
